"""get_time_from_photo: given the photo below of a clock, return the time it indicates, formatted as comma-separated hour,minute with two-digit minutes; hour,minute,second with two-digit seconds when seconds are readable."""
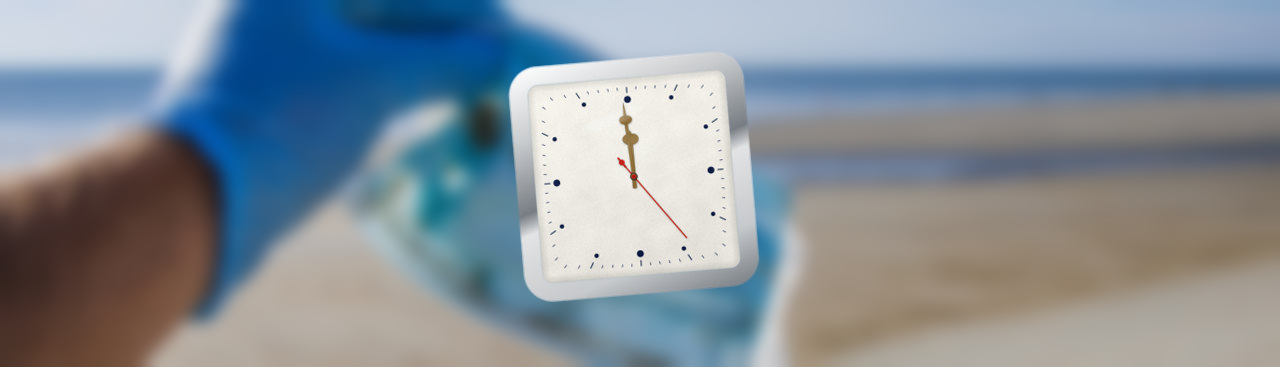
11,59,24
